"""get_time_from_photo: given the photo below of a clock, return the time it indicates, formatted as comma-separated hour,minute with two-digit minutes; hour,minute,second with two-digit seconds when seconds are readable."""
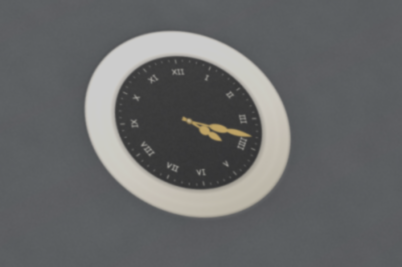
4,18
